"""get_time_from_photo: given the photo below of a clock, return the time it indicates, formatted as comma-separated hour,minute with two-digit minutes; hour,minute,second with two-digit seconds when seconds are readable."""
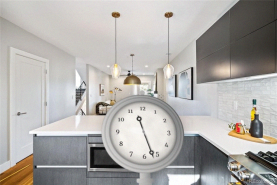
11,27
